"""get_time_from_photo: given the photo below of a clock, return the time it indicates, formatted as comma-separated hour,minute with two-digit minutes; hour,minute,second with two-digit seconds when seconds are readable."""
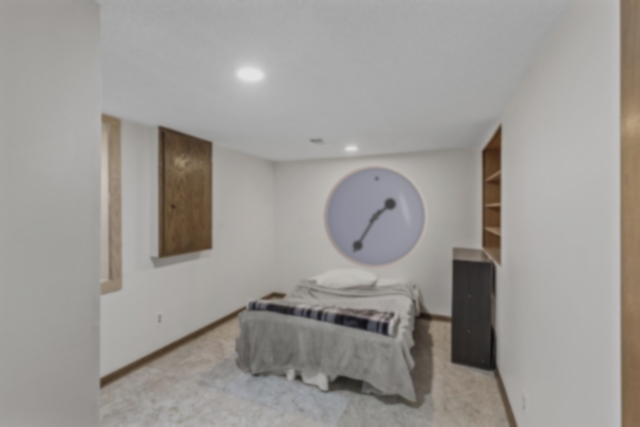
1,35
